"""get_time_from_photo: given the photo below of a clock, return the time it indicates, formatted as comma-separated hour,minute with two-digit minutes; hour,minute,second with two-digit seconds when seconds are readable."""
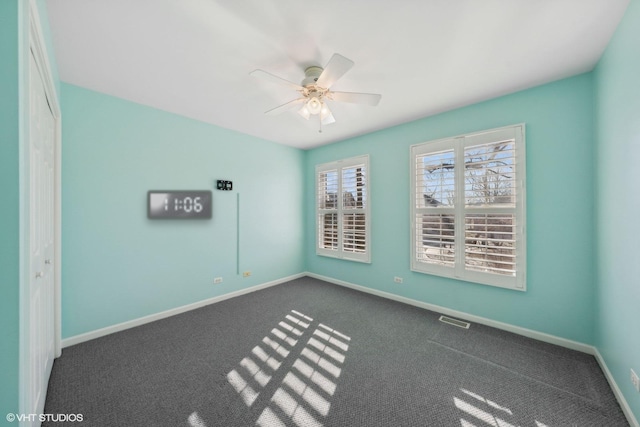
11,06
